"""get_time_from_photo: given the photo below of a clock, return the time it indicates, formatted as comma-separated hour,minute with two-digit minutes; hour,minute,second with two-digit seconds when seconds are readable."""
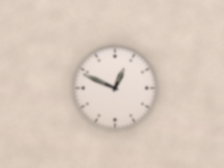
12,49
